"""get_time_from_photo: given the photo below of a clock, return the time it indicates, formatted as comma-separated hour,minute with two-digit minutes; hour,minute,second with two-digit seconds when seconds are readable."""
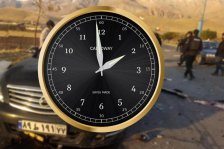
1,59
